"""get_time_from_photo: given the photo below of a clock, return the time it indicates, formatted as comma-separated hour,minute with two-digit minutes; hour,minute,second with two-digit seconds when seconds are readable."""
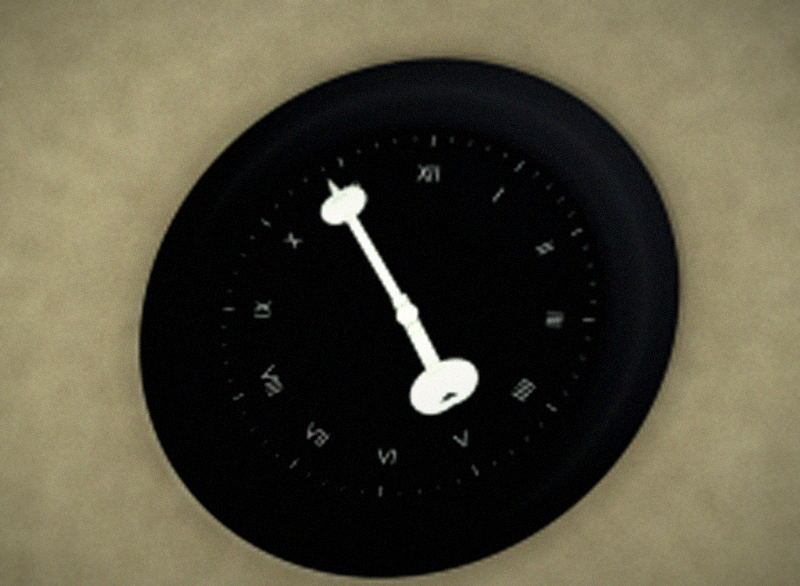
4,54
